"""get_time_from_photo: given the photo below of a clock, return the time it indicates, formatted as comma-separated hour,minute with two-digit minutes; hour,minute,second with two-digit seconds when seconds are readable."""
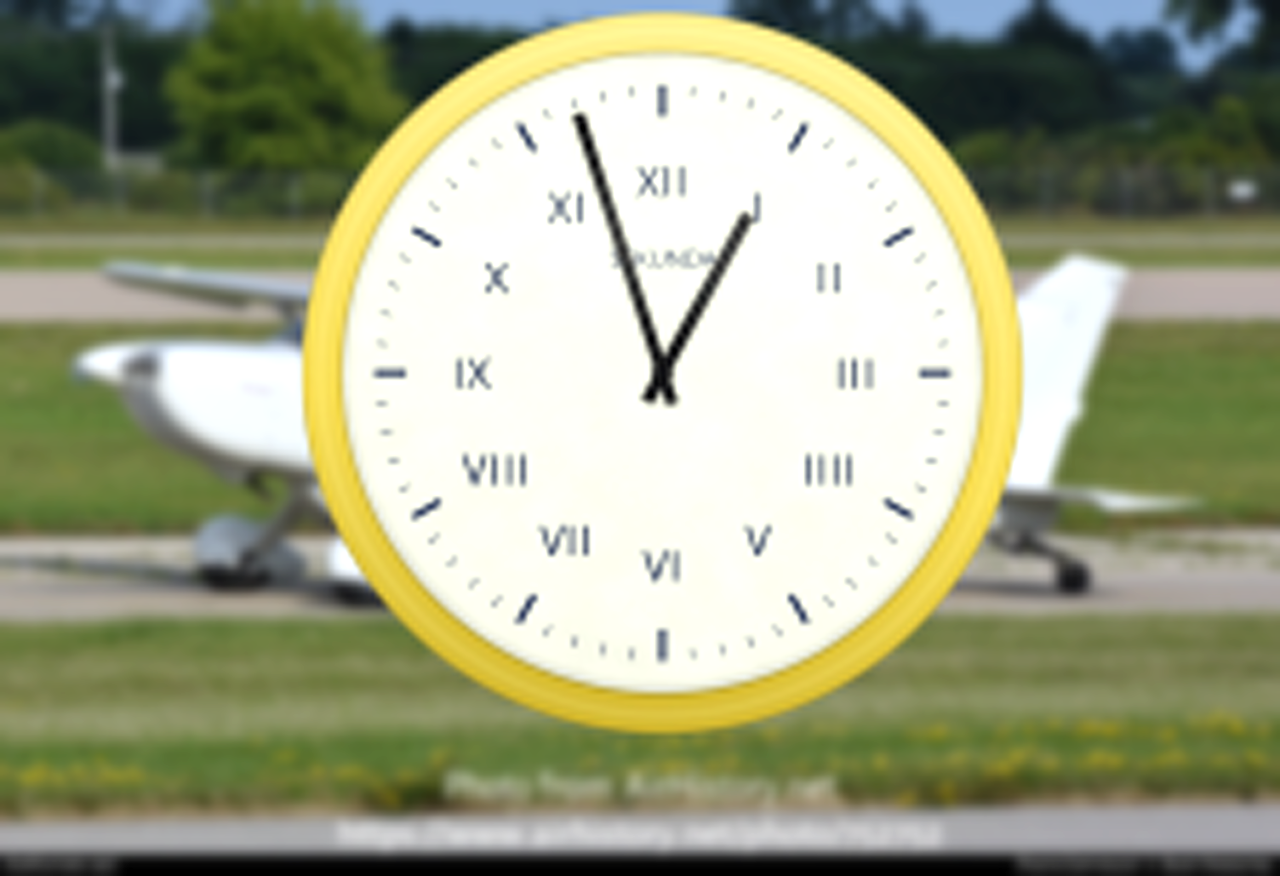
12,57
